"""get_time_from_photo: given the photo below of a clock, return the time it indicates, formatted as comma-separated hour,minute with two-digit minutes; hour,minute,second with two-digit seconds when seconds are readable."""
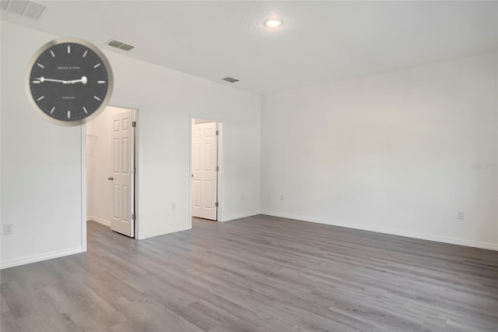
2,46
